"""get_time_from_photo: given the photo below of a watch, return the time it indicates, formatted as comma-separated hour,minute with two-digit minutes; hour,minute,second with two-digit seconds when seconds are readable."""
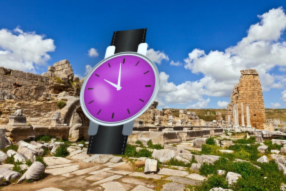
9,59
